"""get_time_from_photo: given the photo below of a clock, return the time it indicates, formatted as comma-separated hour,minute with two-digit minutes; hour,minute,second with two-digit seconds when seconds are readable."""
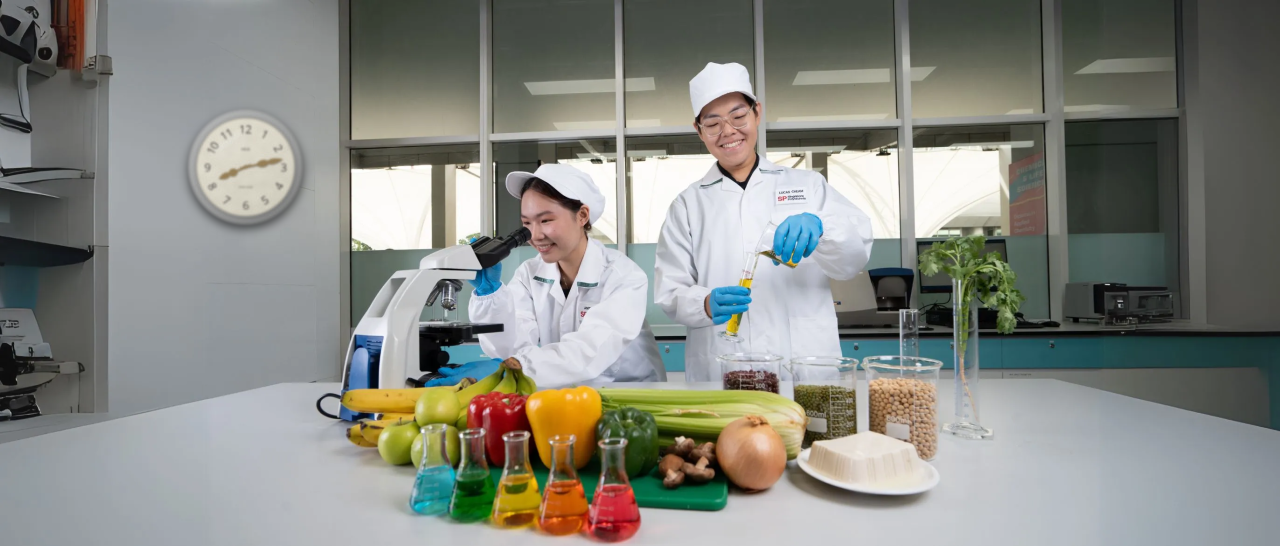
8,13
